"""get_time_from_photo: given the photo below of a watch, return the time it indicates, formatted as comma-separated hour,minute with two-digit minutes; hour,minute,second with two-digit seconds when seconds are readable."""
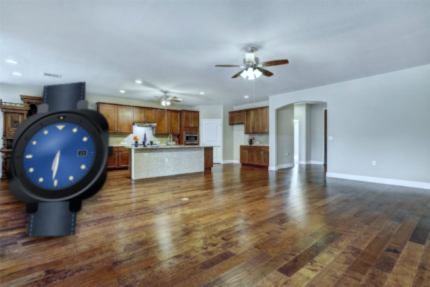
6,31
